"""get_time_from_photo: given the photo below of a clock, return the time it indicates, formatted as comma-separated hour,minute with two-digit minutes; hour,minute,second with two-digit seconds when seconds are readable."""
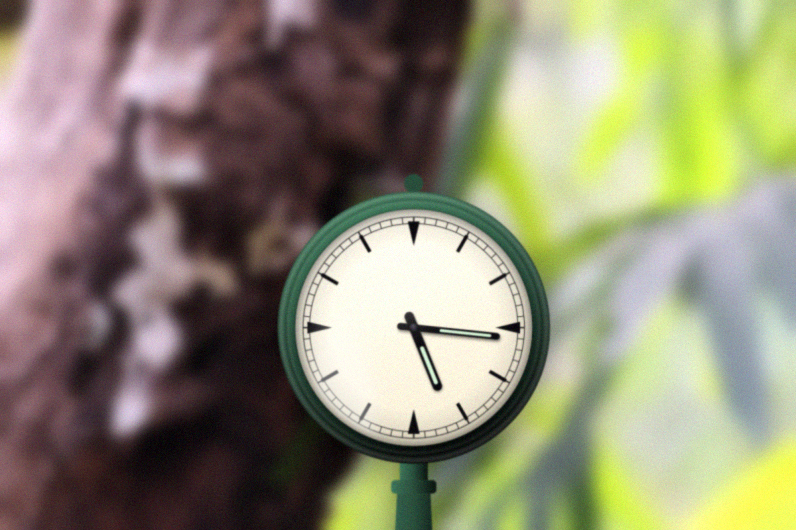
5,16
